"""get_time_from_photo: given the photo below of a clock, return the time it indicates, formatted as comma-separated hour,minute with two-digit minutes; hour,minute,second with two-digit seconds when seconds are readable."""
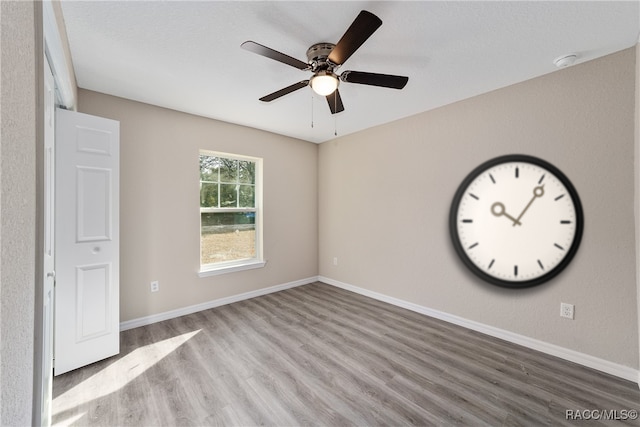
10,06
